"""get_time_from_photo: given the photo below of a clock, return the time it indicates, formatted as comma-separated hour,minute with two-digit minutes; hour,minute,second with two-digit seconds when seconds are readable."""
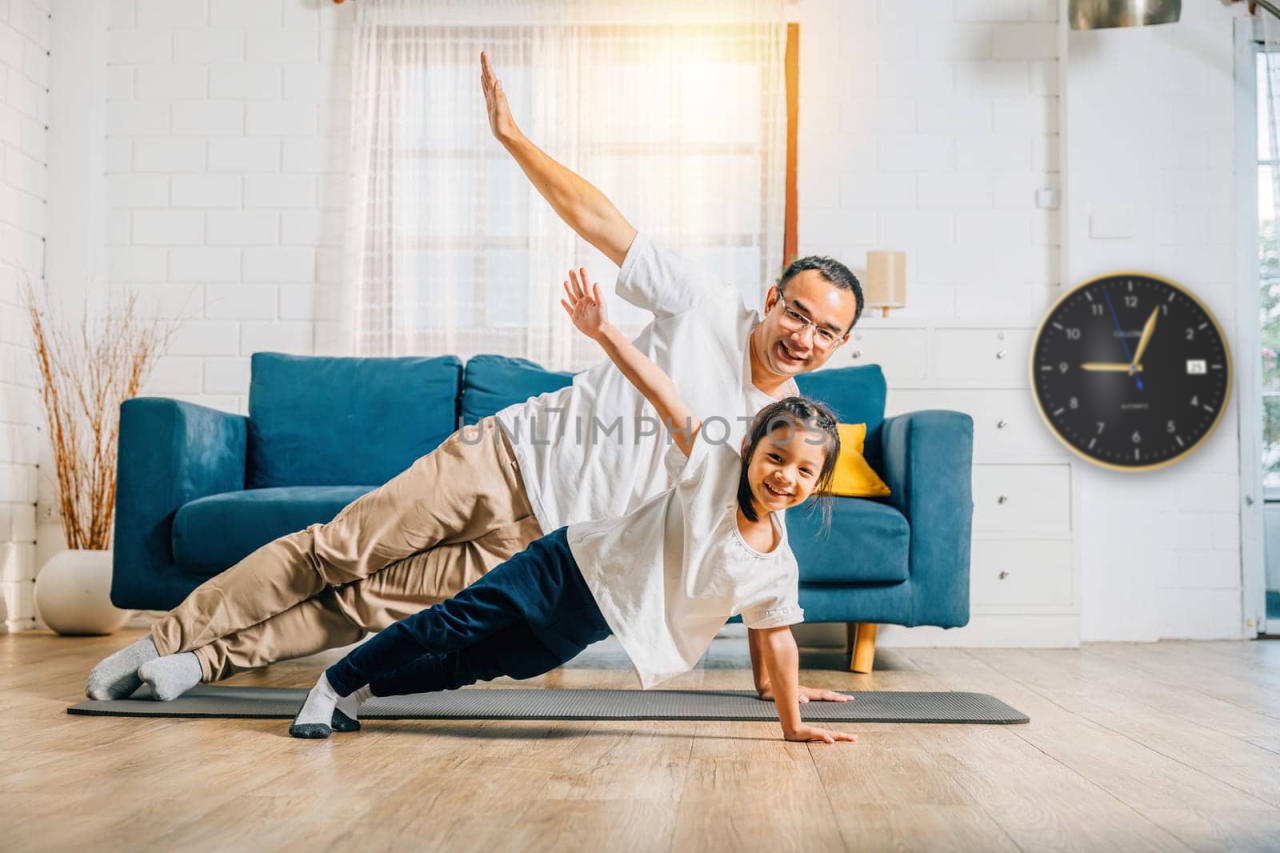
9,03,57
